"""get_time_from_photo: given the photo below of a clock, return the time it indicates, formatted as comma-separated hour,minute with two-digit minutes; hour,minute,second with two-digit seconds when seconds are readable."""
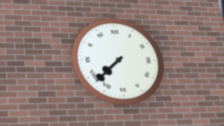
7,38
